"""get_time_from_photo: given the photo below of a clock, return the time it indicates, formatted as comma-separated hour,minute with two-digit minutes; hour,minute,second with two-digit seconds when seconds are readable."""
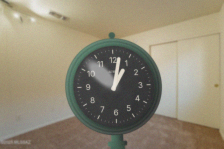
1,02
